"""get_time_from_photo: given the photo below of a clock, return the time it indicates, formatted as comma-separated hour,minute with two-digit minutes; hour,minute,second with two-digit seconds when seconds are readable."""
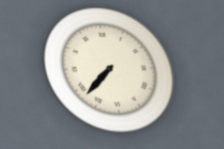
7,38
